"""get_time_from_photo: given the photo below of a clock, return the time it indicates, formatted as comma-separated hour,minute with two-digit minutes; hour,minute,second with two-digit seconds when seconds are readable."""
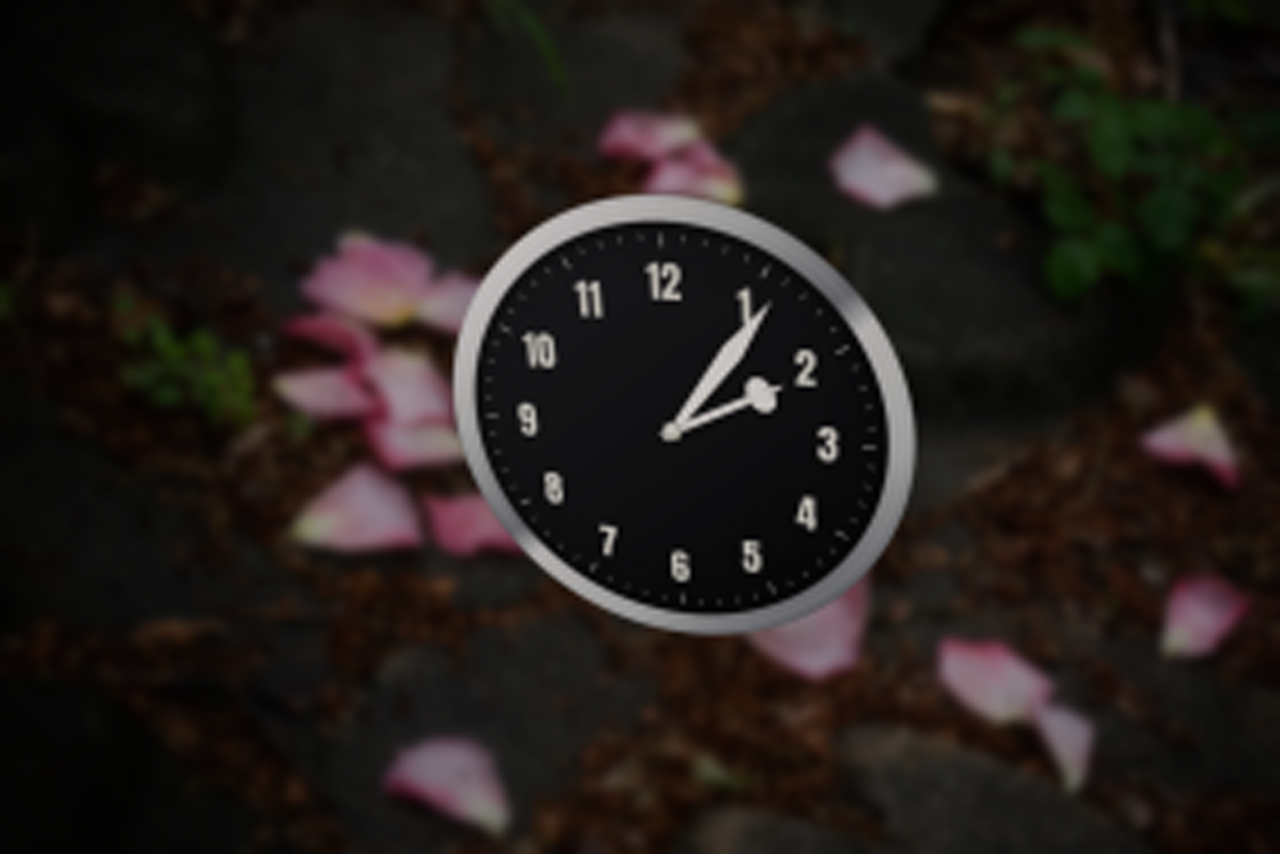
2,06
